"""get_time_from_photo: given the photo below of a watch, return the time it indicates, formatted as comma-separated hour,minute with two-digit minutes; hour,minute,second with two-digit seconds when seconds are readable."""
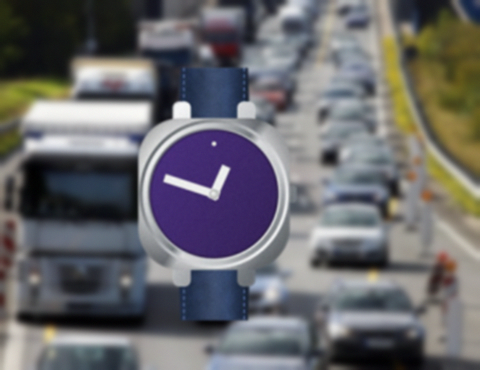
12,48
